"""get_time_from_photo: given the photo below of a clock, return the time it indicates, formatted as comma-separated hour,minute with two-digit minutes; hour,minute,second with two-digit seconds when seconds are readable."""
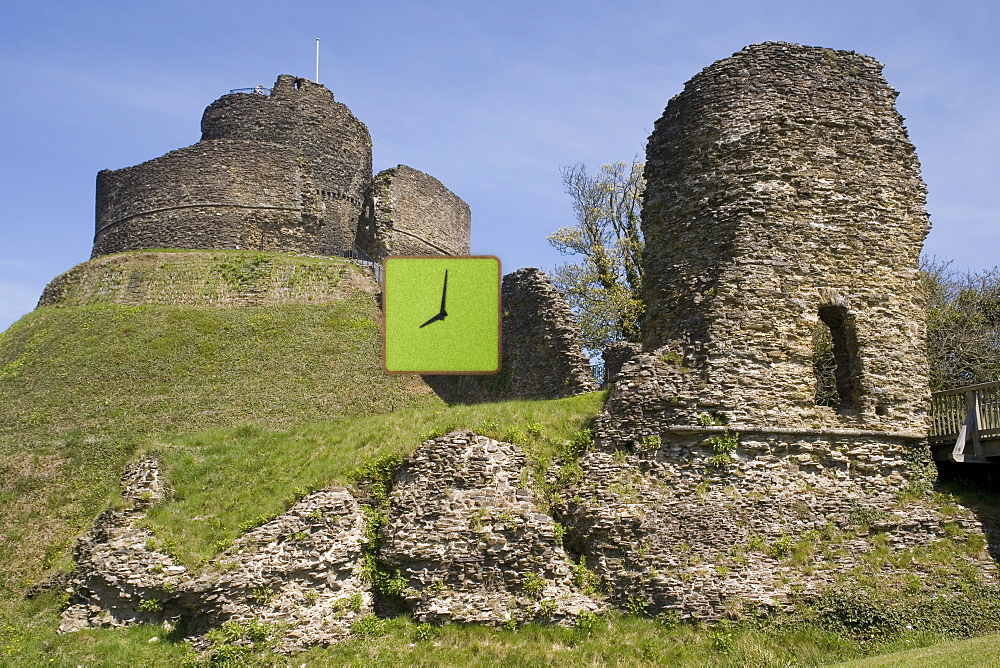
8,01
